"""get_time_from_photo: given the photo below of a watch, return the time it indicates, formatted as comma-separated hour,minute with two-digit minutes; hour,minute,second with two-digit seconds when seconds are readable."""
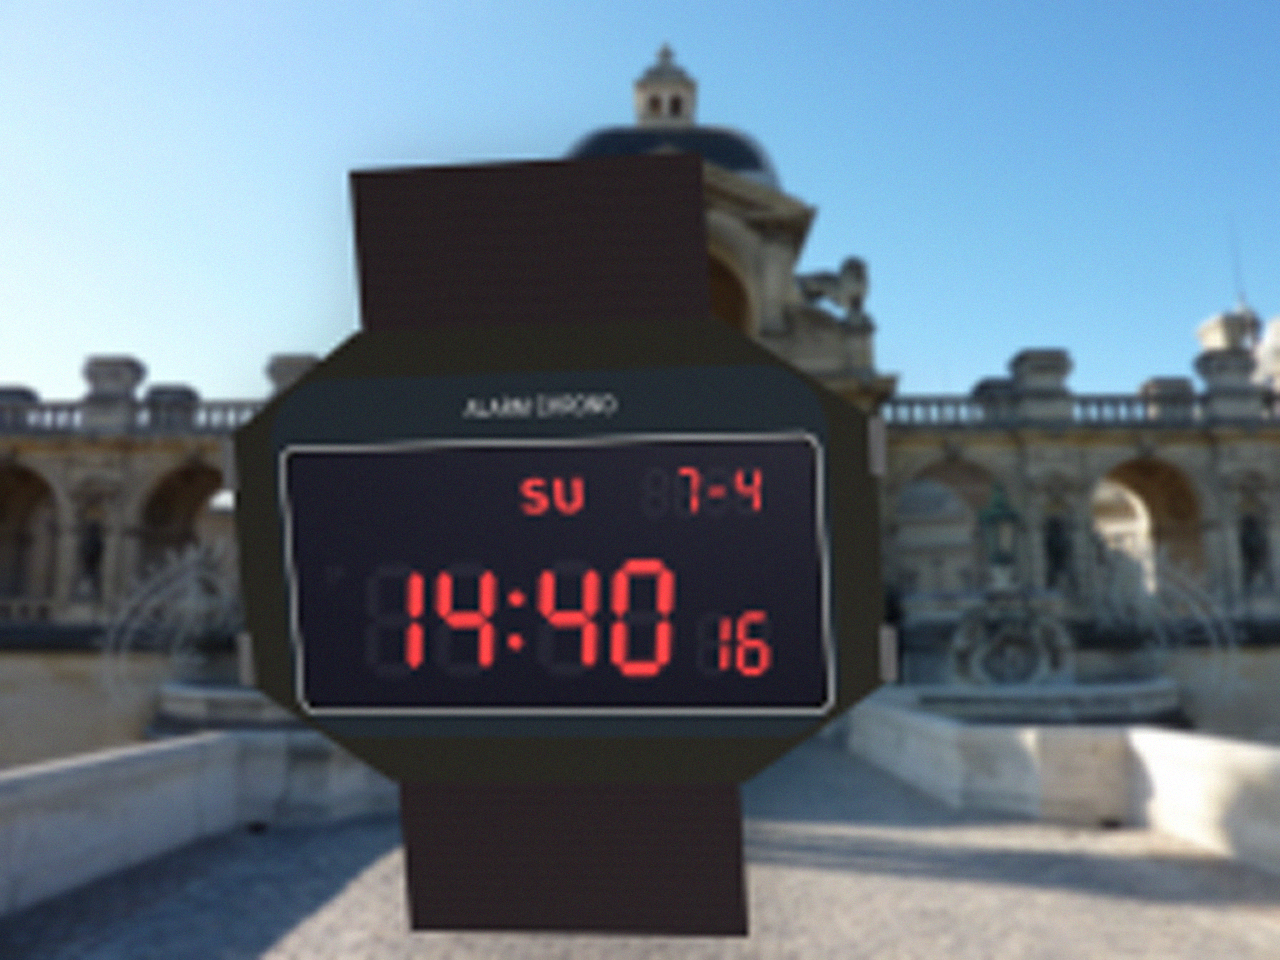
14,40,16
